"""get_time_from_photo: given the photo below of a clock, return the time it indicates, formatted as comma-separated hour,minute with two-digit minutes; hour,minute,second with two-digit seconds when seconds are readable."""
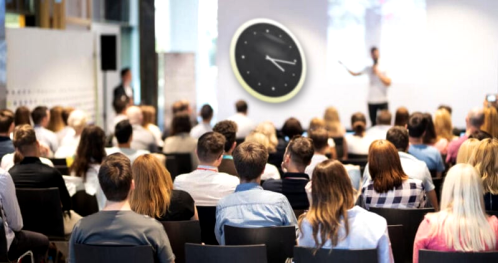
4,16
